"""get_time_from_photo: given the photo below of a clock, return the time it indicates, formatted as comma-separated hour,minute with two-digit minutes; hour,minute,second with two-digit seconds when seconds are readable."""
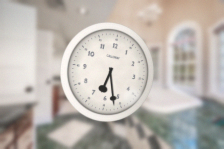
6,27
